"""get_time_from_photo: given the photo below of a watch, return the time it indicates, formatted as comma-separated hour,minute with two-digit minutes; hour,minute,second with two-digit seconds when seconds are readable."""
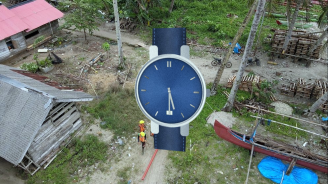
5,30
